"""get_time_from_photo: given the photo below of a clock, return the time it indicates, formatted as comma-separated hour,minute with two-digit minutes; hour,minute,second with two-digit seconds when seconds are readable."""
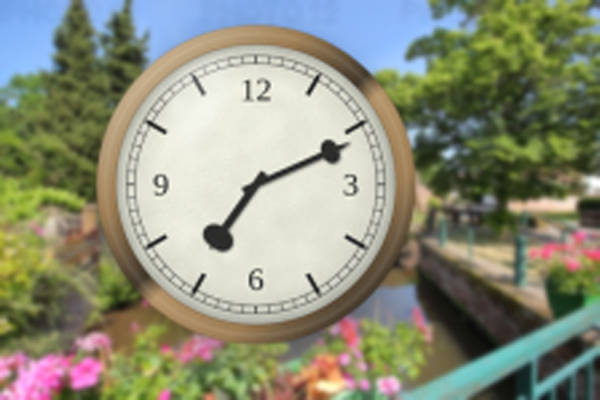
7,11
